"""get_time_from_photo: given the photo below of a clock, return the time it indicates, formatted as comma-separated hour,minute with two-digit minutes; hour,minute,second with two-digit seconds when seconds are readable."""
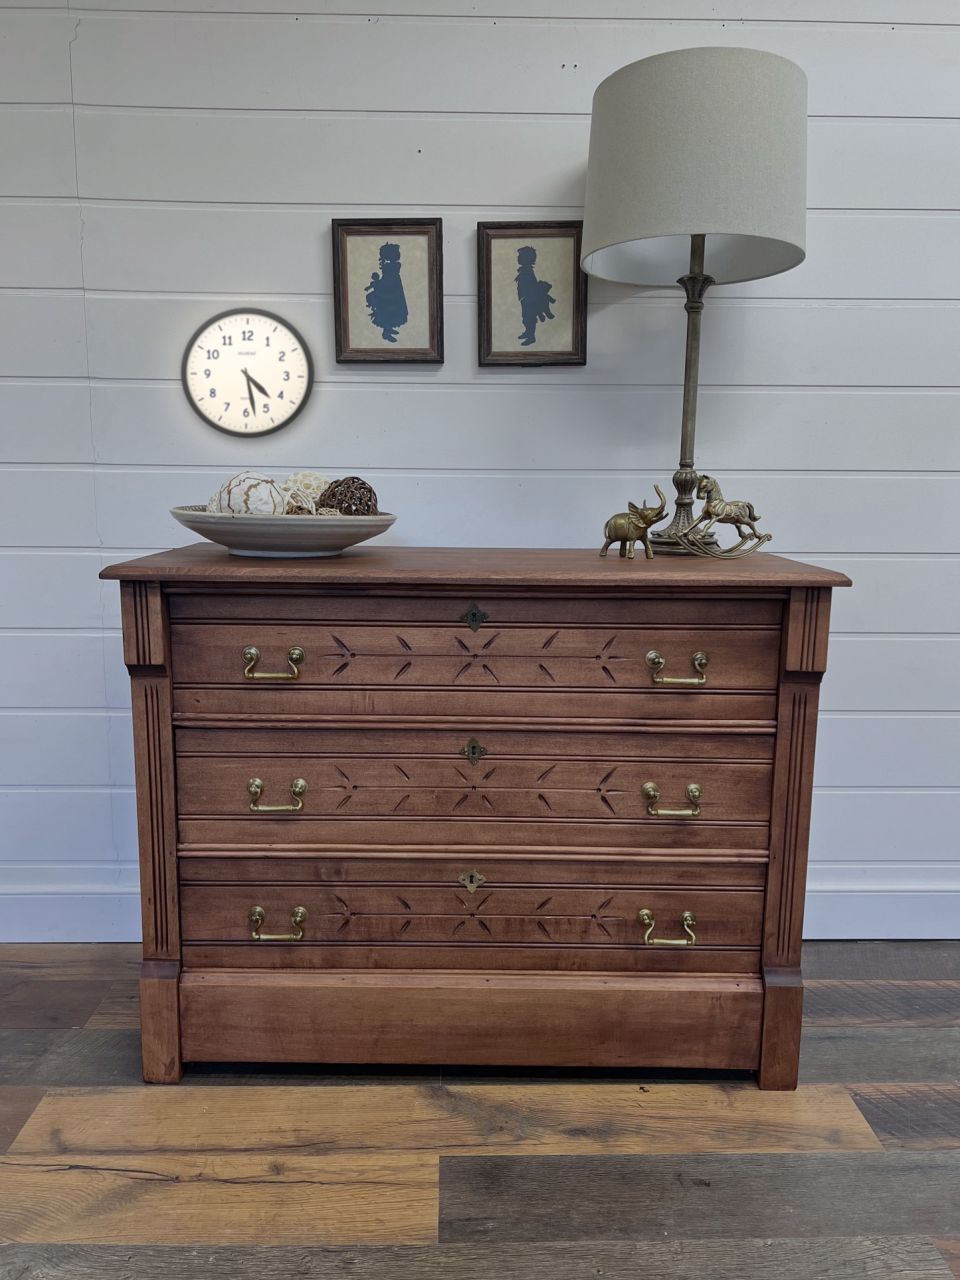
4,28
